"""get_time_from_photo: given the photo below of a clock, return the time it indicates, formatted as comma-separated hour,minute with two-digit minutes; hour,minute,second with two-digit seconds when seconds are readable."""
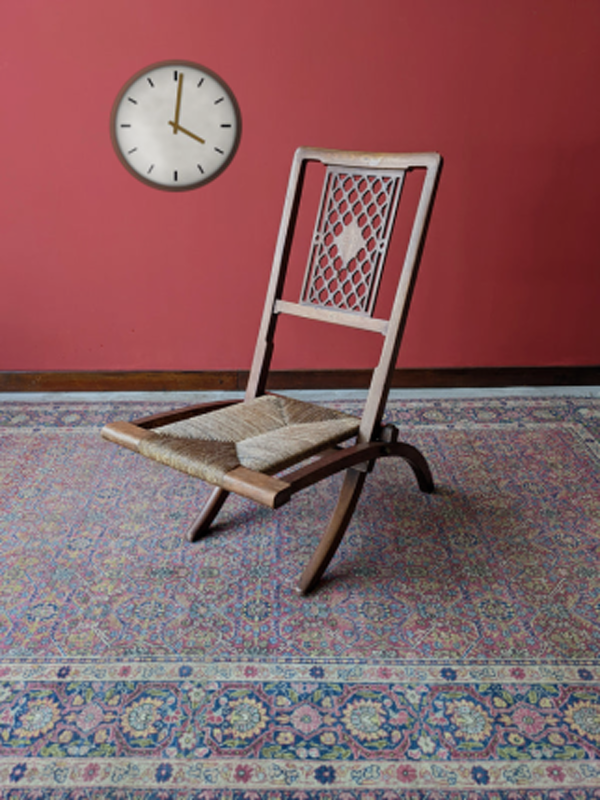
4,01
